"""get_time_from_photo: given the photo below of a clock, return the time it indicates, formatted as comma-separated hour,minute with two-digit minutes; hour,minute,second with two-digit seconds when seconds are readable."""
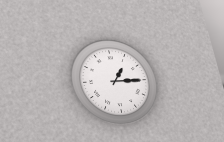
1,15
